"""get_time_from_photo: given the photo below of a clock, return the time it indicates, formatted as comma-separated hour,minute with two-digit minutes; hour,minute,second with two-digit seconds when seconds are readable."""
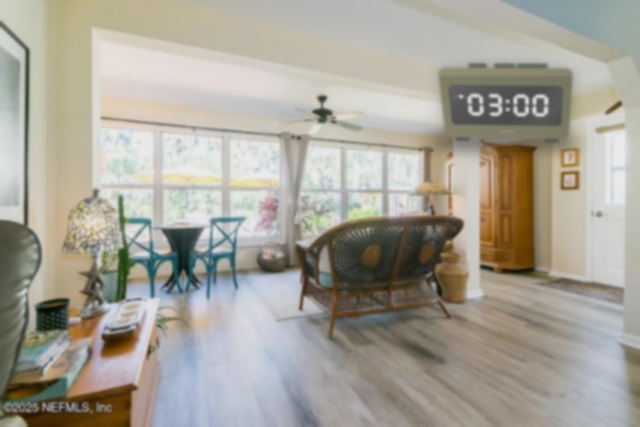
3,00
